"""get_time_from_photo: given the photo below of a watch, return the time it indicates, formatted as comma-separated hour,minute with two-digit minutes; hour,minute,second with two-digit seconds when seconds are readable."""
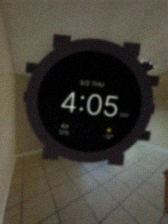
4,05
